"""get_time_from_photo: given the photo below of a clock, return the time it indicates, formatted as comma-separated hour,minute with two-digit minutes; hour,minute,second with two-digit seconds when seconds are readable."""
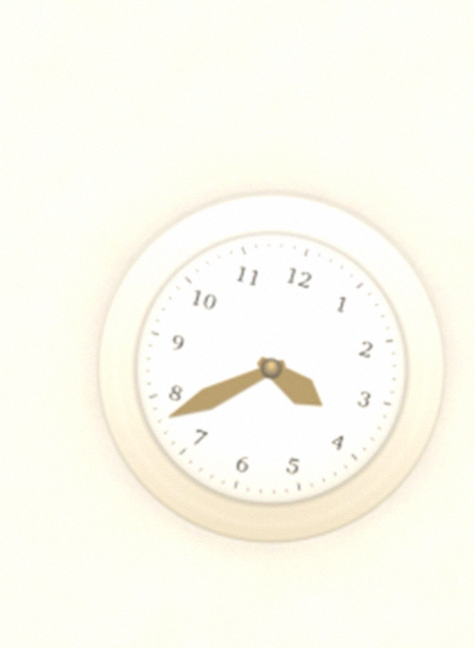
3,38
